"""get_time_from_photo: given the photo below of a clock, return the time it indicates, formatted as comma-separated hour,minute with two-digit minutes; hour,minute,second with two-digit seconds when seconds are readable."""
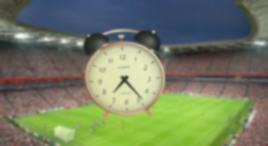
7,24
